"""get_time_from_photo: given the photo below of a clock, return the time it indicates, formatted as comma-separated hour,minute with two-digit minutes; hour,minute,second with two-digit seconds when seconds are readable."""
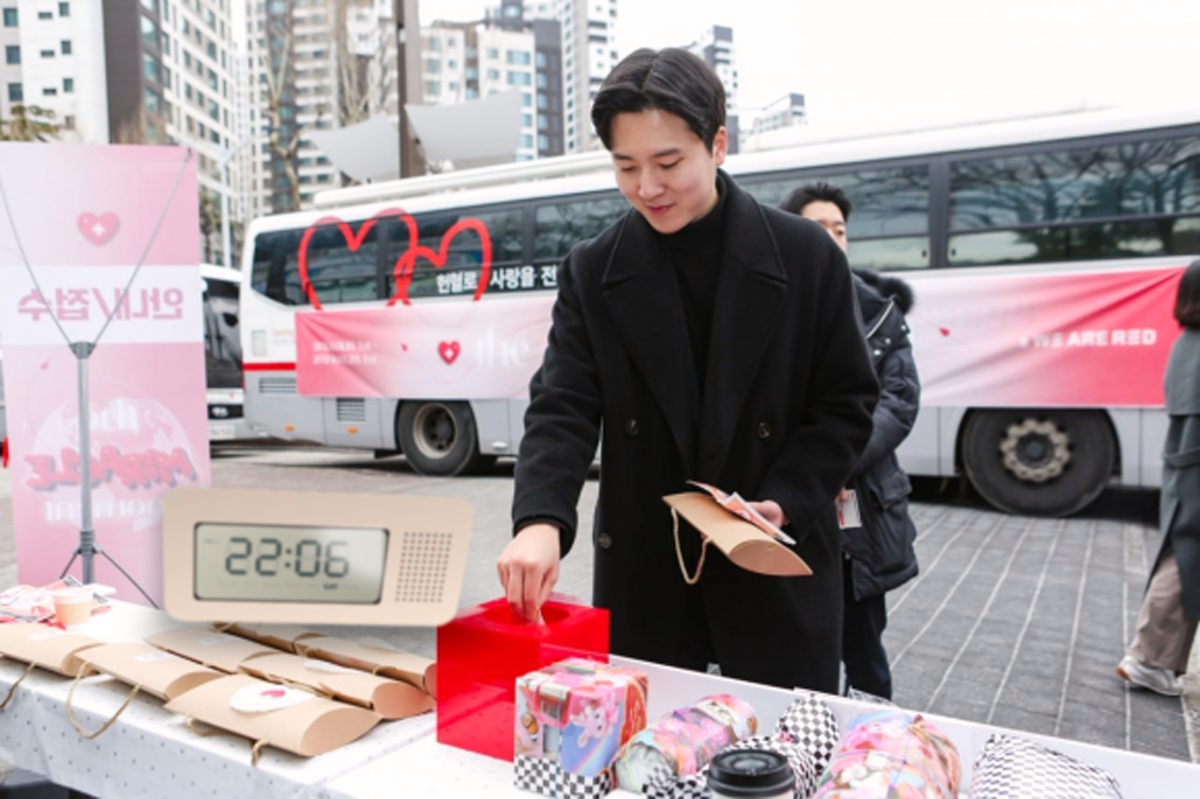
22,06
